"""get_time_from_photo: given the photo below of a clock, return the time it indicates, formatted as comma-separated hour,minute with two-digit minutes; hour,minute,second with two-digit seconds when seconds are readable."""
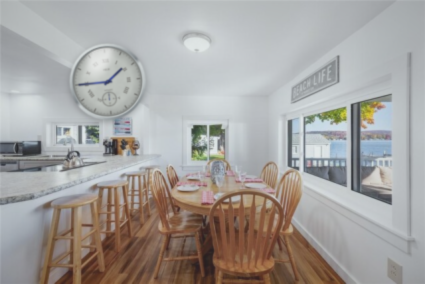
1,45
